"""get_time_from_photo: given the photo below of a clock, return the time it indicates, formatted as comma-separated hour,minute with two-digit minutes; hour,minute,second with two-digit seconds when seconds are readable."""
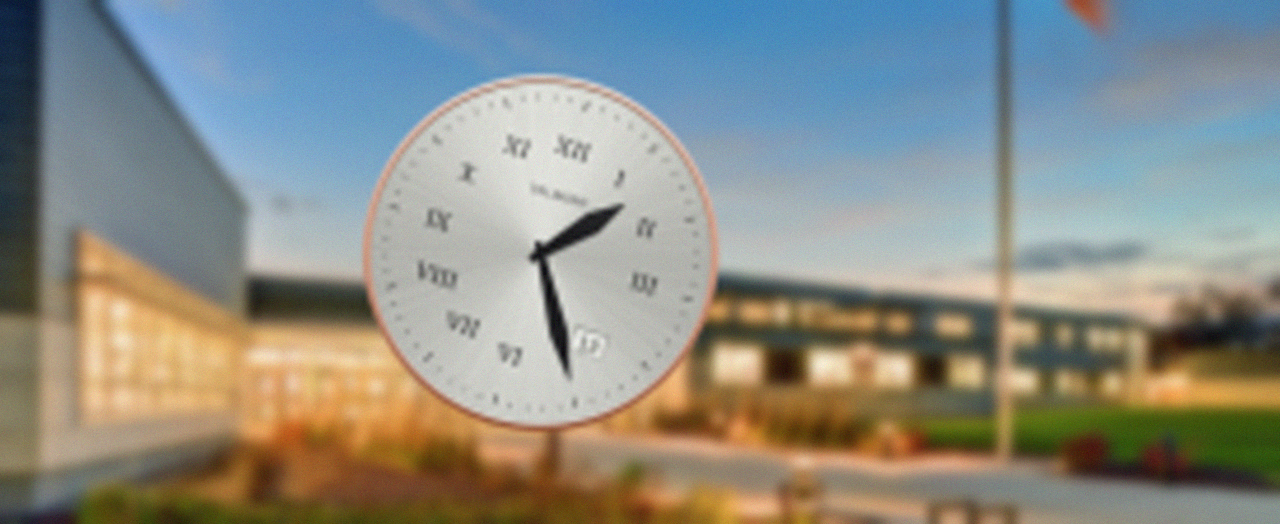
1,25
